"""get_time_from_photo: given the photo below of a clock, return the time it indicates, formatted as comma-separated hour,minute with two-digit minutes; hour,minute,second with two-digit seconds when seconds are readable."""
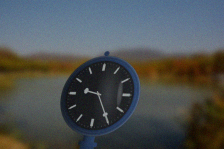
9,25
